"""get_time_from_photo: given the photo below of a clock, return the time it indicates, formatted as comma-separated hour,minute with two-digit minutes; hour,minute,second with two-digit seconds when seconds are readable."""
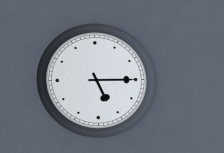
5,15
